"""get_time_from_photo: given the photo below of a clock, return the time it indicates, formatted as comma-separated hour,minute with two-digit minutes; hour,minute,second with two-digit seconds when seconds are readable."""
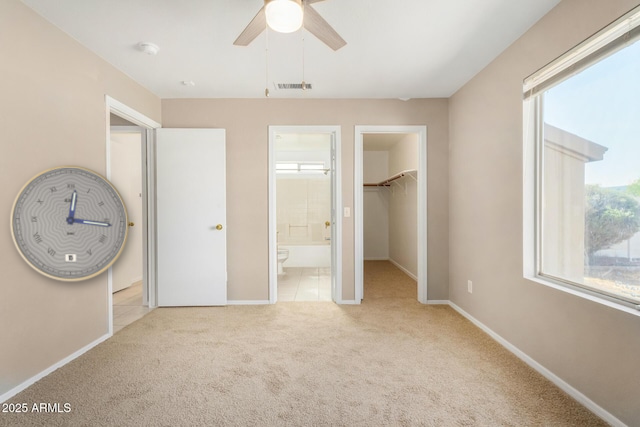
12,16
